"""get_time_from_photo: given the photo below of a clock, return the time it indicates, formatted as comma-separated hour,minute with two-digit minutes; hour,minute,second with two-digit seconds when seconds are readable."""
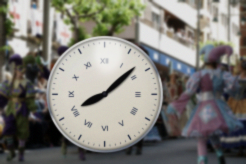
8,08
